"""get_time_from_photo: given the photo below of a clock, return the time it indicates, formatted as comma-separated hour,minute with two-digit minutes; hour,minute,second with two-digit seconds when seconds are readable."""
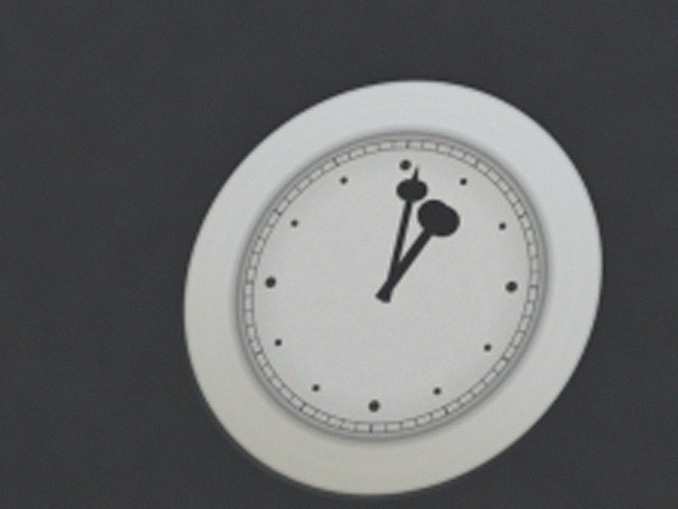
1,01
